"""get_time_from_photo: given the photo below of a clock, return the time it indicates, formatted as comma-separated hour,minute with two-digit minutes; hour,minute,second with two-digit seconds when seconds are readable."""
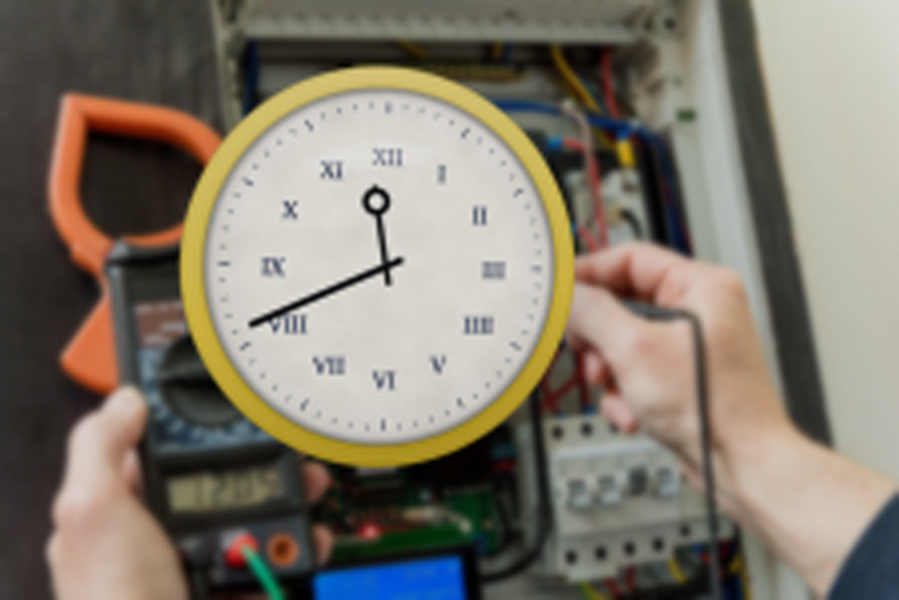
11,41
